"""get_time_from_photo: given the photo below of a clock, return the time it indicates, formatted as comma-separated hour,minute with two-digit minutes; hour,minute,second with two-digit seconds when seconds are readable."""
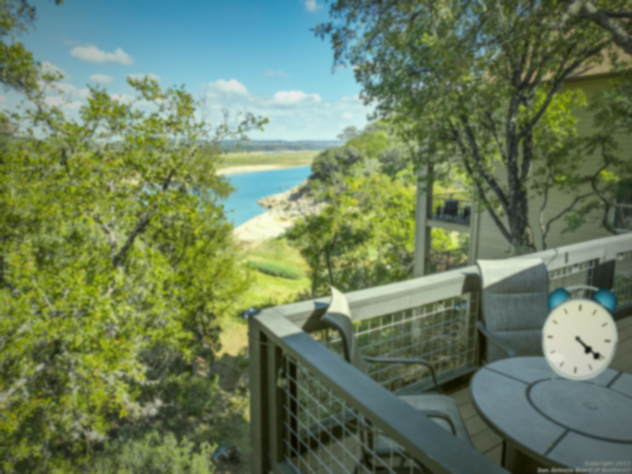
4,21
